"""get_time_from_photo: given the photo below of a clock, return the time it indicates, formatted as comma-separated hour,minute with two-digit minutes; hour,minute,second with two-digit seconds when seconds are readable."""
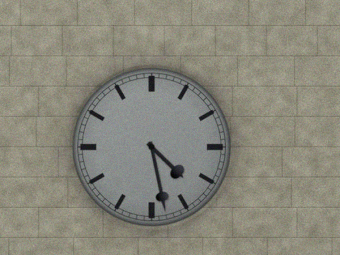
4,28
